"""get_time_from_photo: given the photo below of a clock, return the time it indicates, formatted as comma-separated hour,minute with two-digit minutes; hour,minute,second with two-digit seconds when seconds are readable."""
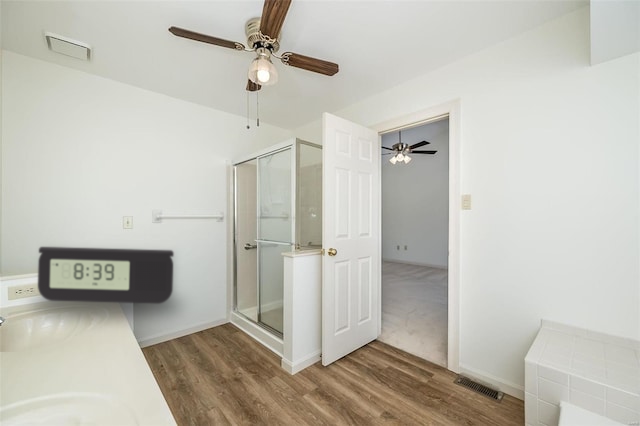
8,39
